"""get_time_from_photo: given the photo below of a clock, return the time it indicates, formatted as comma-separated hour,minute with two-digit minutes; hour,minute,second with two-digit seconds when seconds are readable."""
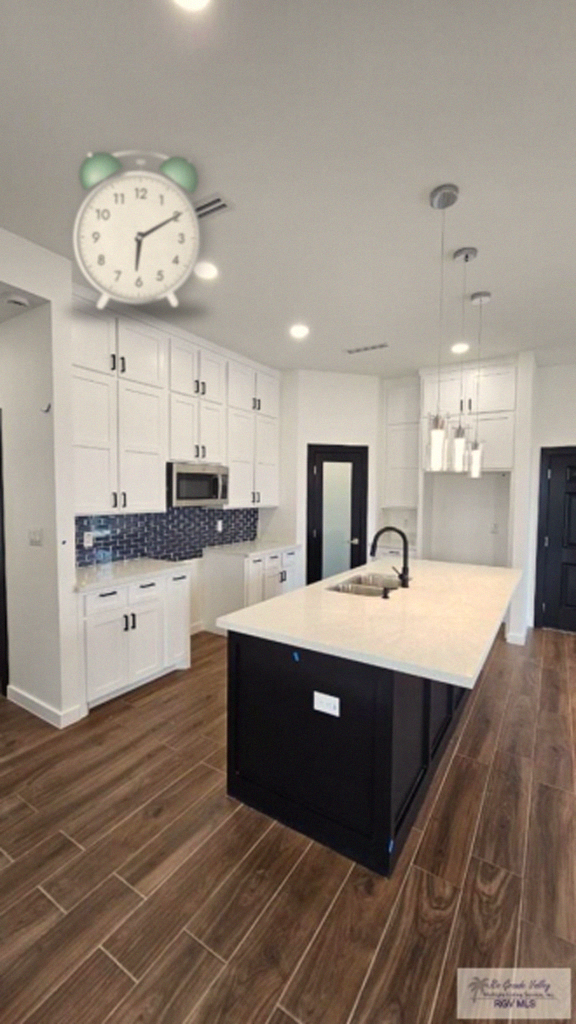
6,10
